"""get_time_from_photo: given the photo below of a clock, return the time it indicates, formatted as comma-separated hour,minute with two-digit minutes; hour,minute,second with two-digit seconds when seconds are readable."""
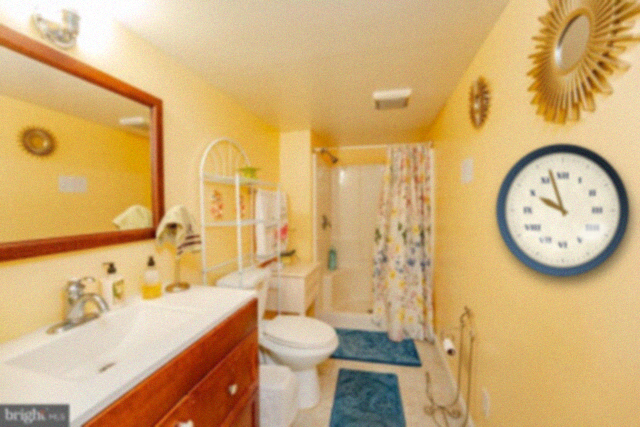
9,57
